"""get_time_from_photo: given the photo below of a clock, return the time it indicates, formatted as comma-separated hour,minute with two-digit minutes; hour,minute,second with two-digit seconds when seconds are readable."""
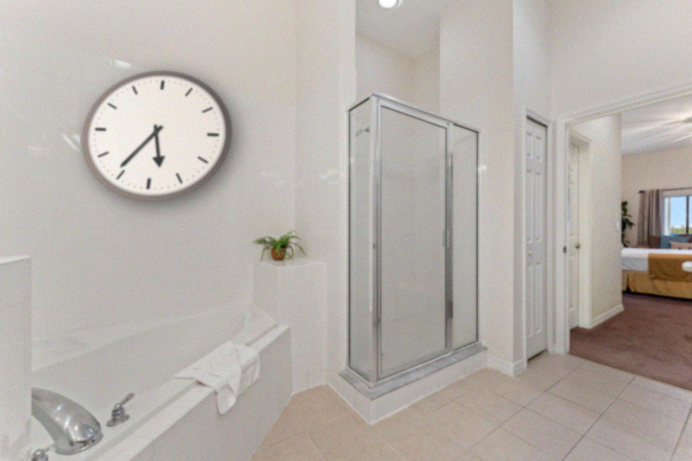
5,36
